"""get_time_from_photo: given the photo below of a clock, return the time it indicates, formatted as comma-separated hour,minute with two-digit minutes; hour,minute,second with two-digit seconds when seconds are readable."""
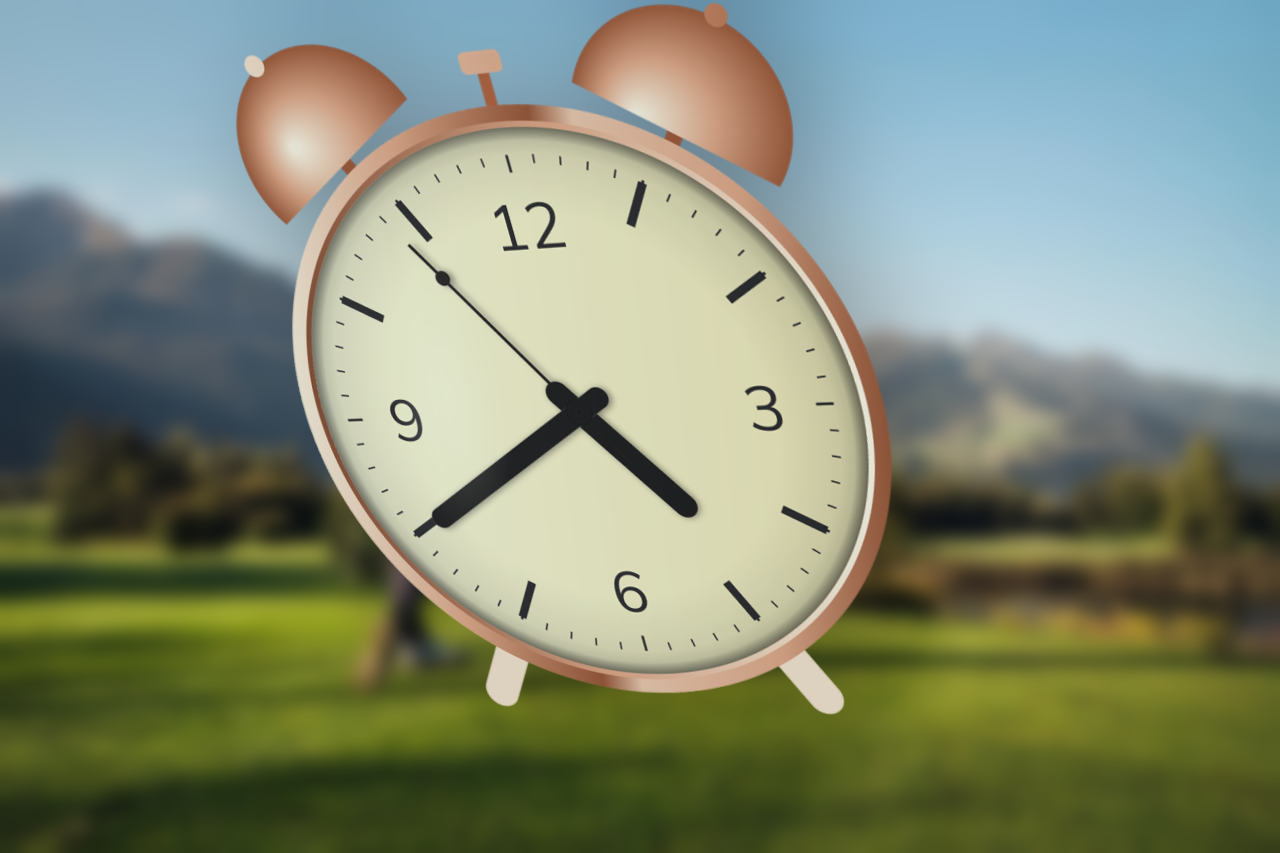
4,39,54
